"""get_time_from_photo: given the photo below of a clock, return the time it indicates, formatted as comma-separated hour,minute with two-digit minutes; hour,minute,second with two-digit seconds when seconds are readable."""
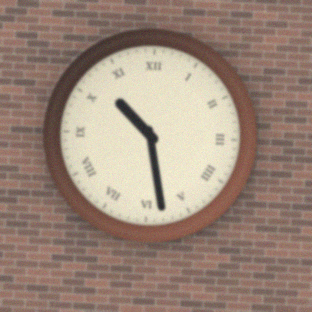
10,28
